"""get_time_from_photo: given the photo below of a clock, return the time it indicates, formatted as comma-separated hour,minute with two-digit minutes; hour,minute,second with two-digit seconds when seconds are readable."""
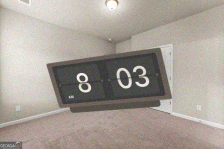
8,03
